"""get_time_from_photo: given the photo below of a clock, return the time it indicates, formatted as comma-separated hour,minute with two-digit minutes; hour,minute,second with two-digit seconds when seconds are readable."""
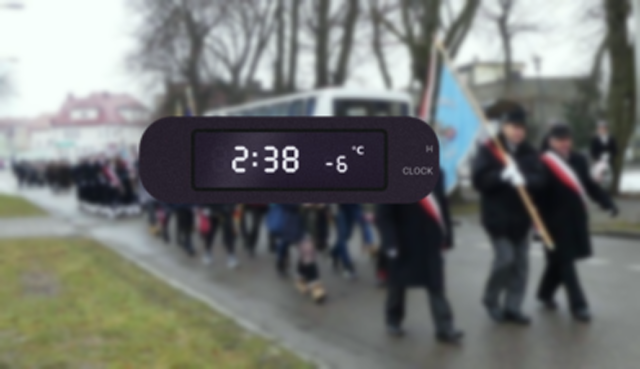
2,38
